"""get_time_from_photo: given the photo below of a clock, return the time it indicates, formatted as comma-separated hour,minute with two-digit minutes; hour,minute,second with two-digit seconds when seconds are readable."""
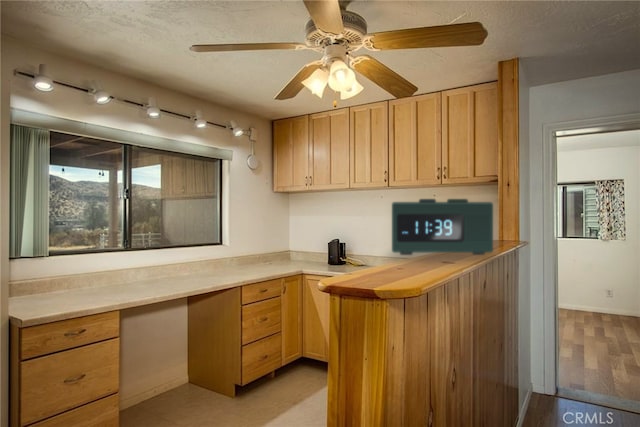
11,39
